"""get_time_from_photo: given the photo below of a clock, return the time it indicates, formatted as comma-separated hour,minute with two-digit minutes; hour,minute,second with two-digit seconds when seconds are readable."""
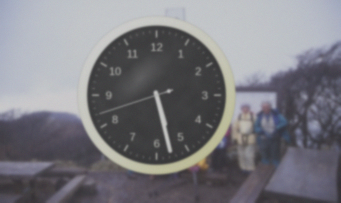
5,27,42
